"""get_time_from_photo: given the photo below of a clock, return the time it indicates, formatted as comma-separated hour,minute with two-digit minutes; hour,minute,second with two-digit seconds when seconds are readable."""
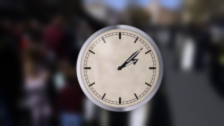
2,08
